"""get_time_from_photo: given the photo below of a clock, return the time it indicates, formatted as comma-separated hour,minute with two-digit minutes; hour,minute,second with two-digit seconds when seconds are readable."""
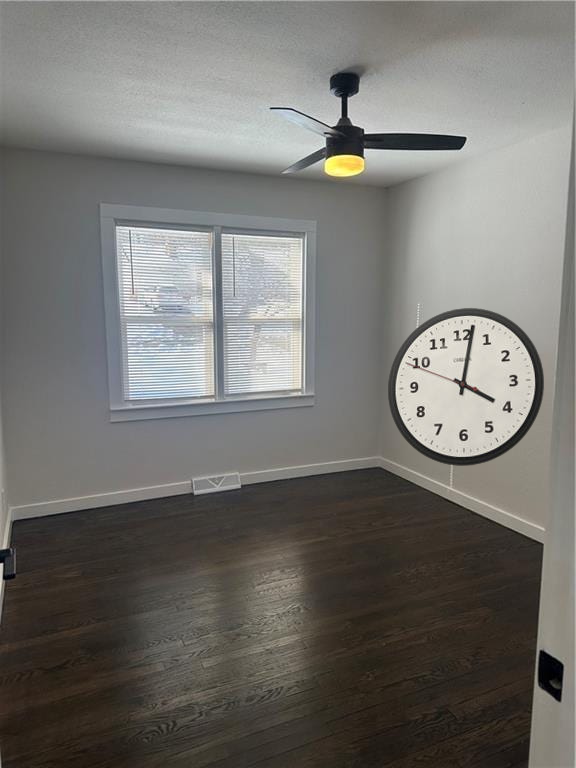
4,01,49
